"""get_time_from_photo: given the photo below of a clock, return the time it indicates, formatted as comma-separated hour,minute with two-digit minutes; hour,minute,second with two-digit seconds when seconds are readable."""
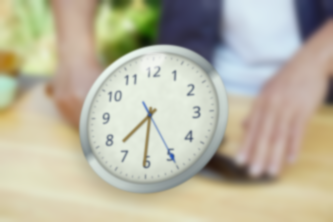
7,30,25
